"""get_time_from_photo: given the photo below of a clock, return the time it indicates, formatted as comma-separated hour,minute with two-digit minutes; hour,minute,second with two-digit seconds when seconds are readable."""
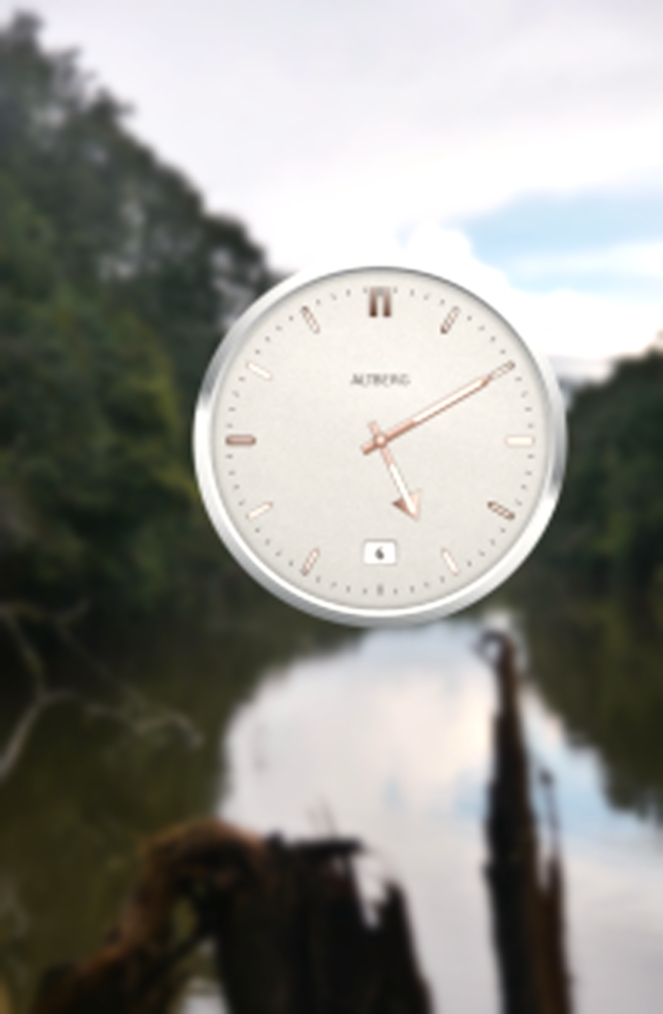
5,10
